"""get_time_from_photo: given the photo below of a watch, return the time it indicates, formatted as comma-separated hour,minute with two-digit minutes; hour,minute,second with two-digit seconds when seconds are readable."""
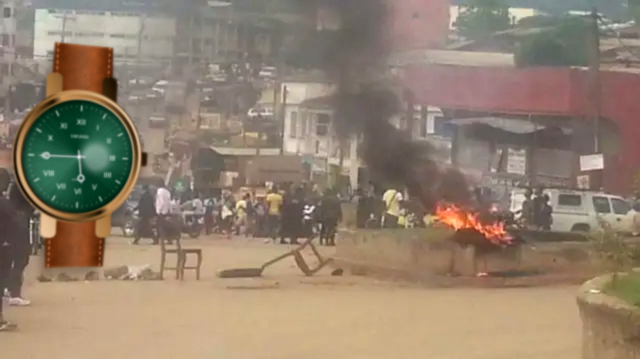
5,45
